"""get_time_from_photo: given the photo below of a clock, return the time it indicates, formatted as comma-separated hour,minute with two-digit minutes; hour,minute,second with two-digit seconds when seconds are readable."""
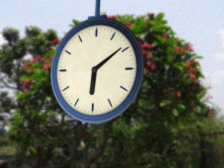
6,09
